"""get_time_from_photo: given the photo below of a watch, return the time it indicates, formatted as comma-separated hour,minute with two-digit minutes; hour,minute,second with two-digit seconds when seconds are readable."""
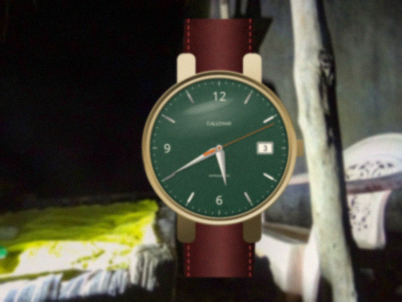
5,40,11
